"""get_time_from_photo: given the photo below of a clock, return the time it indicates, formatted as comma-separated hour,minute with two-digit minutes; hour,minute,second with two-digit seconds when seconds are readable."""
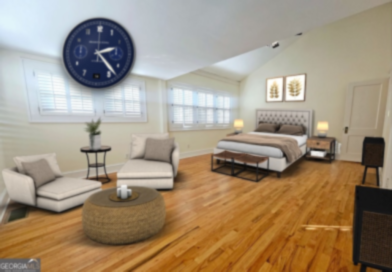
2,23
